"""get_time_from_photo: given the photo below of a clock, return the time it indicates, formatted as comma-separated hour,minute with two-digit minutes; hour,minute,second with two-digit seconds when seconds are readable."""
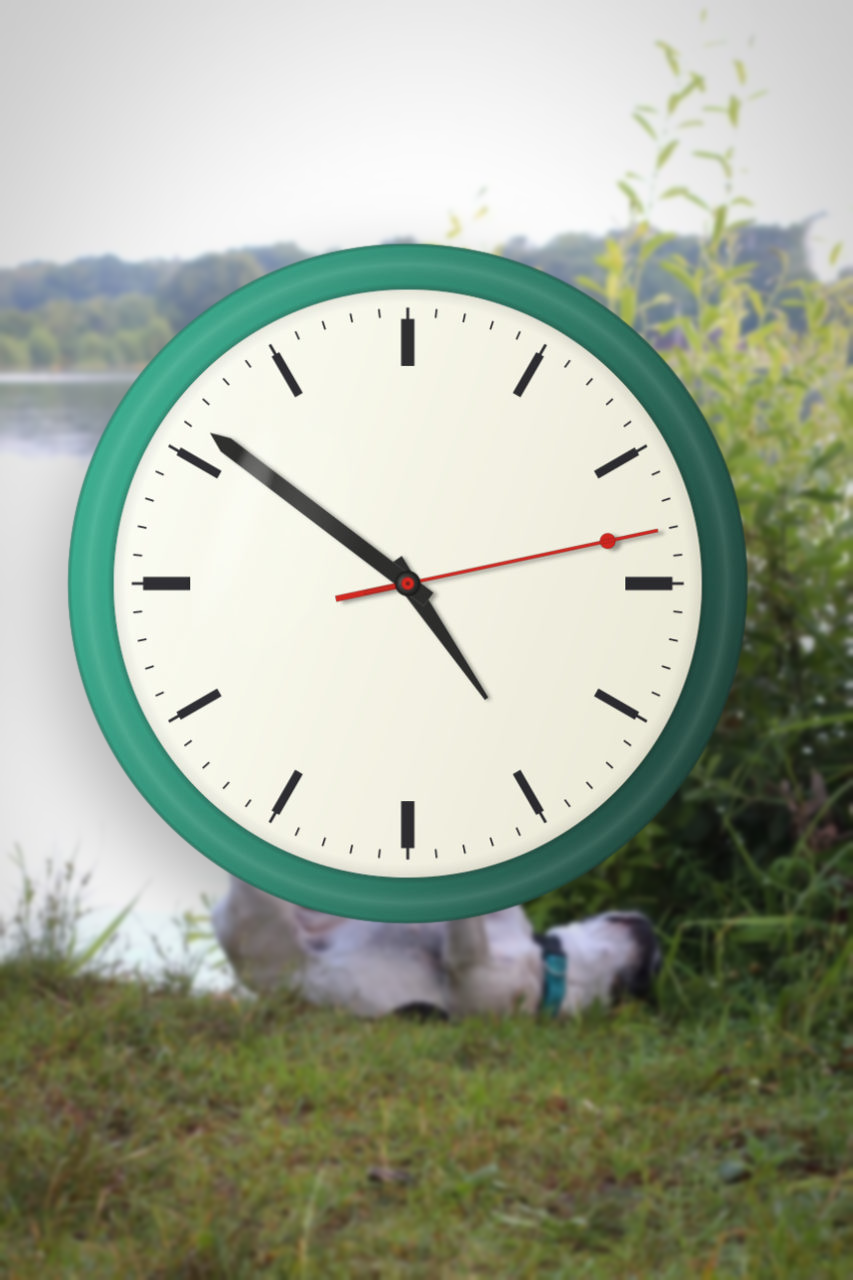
4,51,13
